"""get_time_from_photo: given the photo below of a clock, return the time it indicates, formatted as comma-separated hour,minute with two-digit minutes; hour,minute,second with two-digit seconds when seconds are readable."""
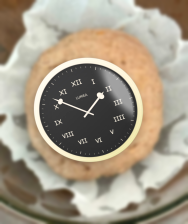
1,52
